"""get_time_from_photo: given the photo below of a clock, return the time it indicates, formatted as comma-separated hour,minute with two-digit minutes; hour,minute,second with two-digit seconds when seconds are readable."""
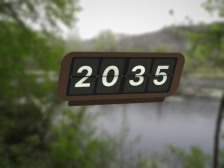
20,35
